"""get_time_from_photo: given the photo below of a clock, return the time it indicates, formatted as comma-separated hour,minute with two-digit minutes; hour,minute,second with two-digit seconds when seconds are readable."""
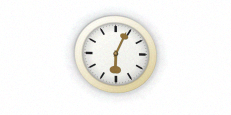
6,04
